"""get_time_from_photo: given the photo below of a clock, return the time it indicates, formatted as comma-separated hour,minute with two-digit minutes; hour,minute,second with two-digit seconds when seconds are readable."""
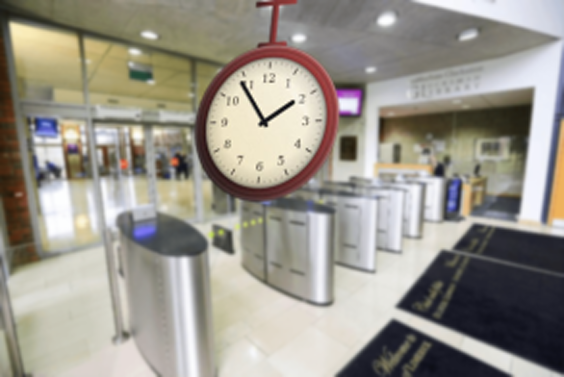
1,54
